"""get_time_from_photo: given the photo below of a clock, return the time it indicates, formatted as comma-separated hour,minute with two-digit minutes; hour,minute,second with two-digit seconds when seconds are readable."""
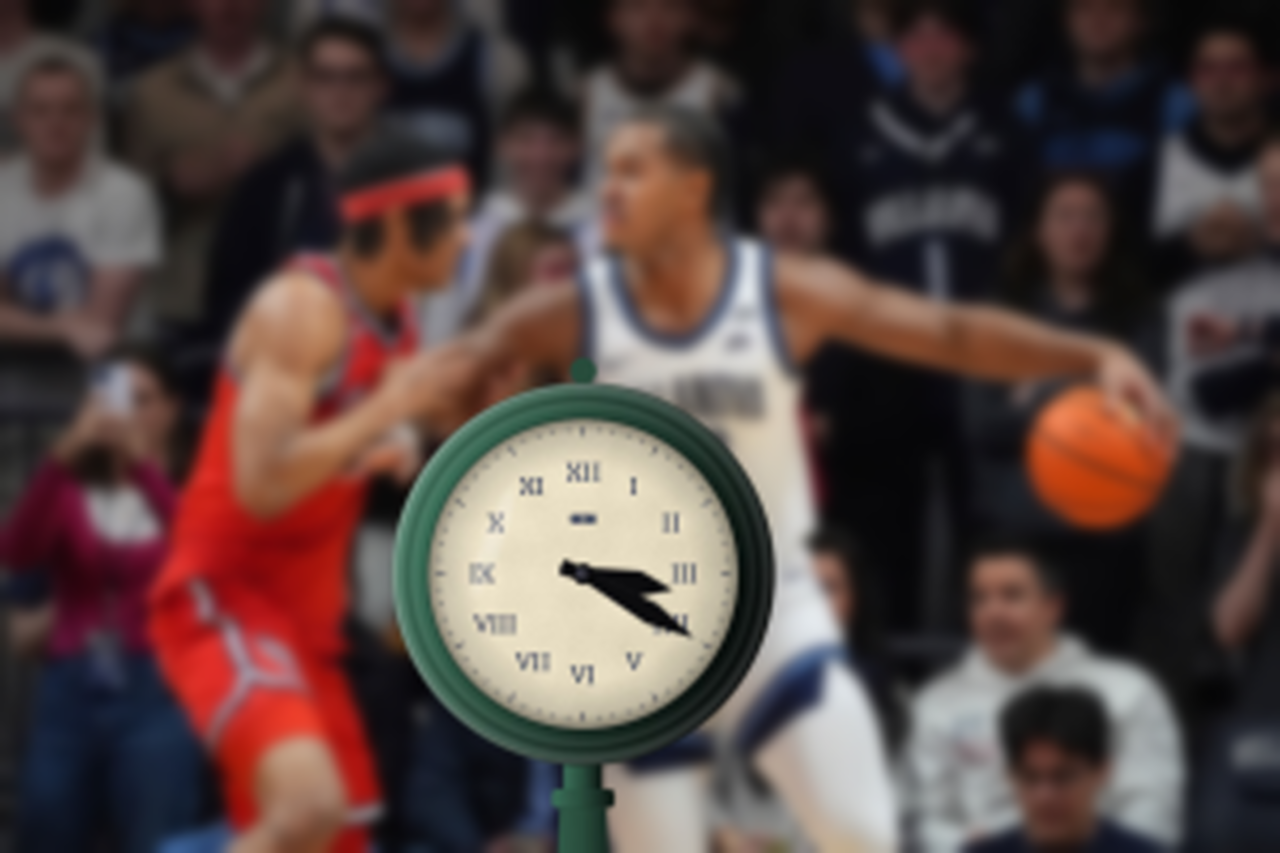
3,20
